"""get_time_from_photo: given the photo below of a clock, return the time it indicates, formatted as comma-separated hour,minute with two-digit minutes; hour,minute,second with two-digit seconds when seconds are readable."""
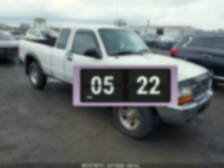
5,22
